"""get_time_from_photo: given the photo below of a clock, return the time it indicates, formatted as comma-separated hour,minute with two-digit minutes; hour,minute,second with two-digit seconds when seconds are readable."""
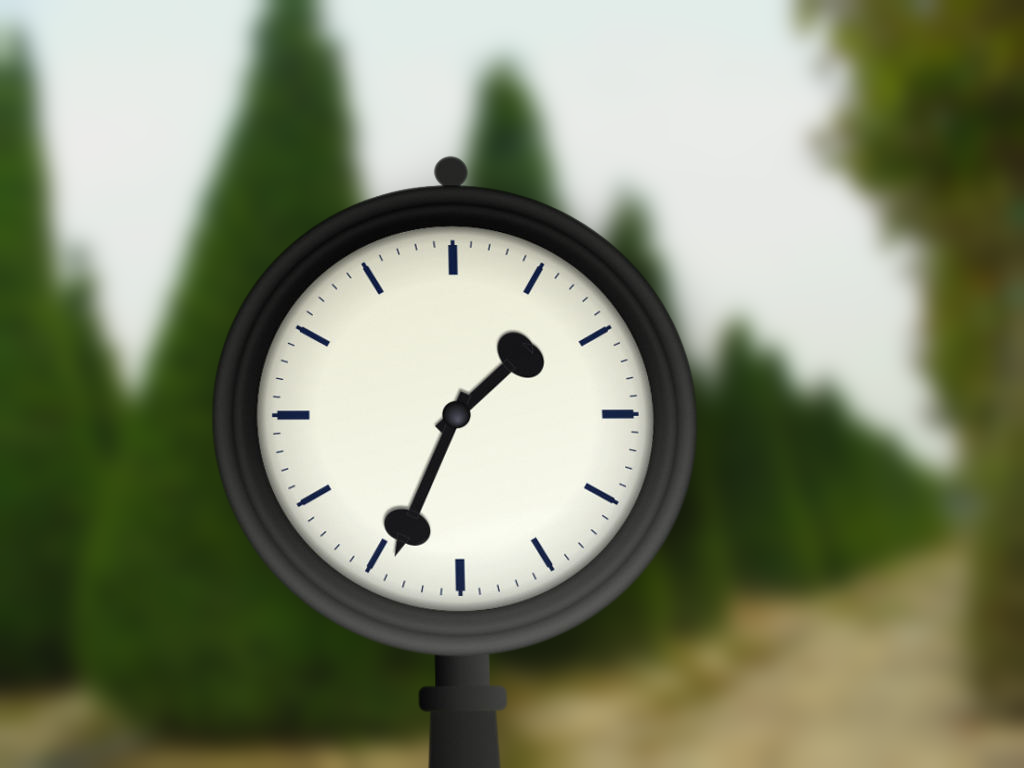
1,34
